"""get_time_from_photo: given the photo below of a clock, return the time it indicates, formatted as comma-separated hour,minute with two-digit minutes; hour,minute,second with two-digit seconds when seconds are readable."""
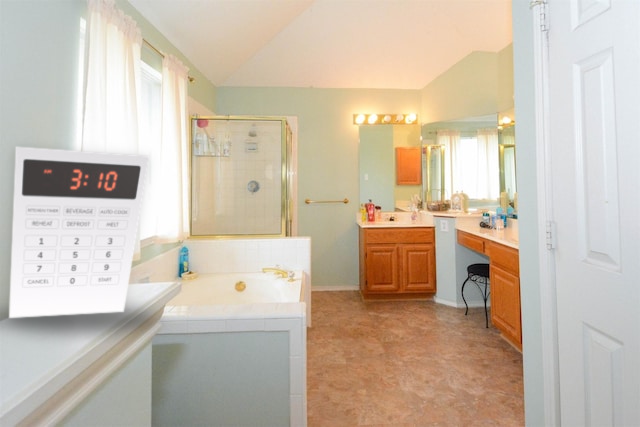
3,10
